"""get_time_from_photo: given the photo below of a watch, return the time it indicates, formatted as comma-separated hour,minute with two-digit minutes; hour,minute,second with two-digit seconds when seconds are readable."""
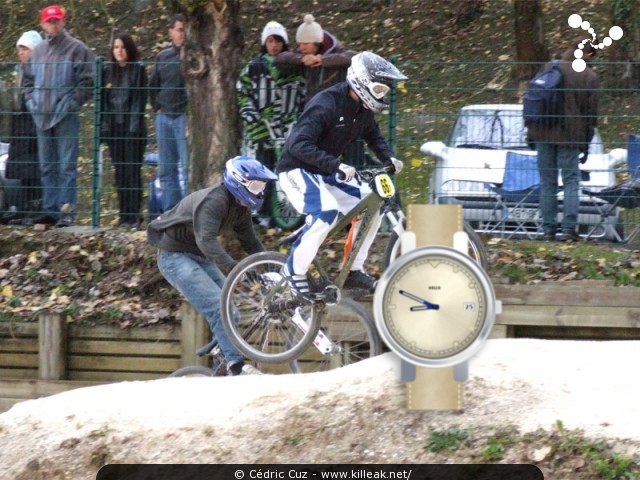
8,49
